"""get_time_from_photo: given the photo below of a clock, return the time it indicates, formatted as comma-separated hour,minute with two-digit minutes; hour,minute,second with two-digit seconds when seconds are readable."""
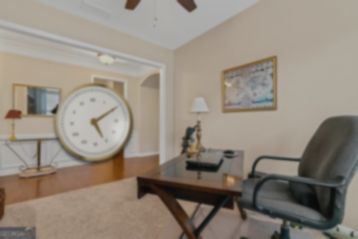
5,10
